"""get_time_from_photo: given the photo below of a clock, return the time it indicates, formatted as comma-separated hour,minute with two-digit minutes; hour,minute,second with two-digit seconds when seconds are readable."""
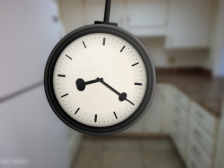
8,20
